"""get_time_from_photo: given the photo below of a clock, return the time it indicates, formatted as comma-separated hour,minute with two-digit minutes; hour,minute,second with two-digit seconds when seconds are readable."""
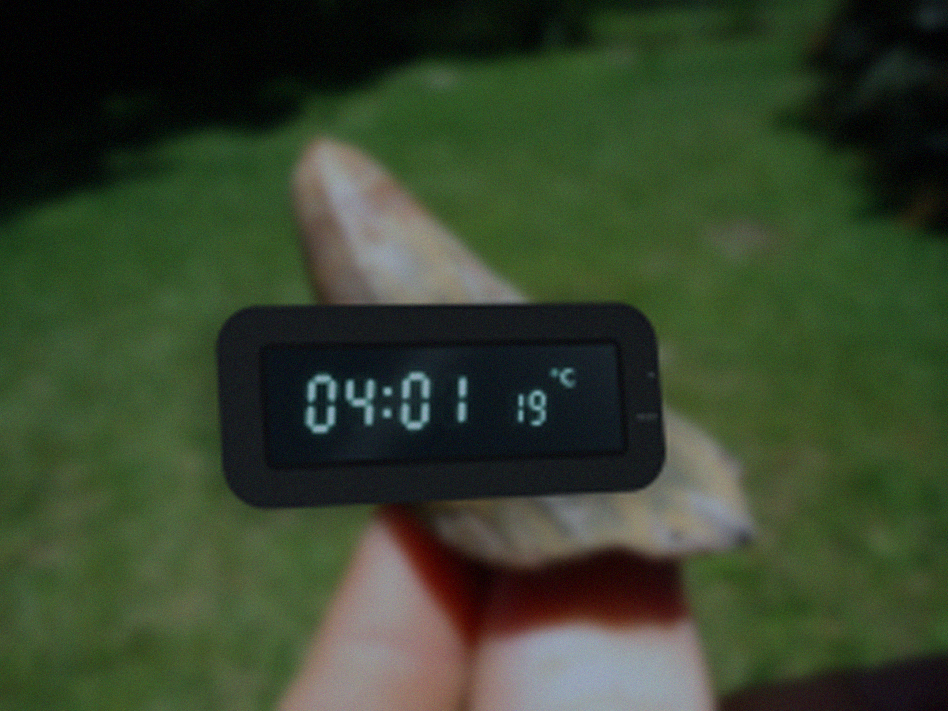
4,01
